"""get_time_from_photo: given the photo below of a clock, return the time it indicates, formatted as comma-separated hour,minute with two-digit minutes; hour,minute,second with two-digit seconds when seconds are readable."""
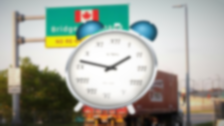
1,47
